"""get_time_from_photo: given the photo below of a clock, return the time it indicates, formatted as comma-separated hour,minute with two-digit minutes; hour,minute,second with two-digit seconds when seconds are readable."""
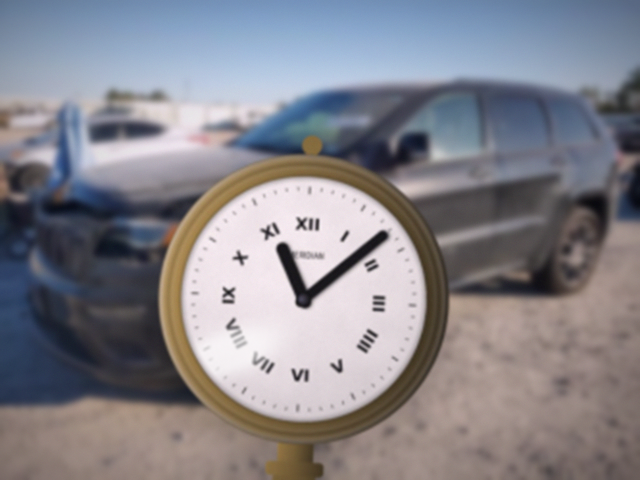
11,08
